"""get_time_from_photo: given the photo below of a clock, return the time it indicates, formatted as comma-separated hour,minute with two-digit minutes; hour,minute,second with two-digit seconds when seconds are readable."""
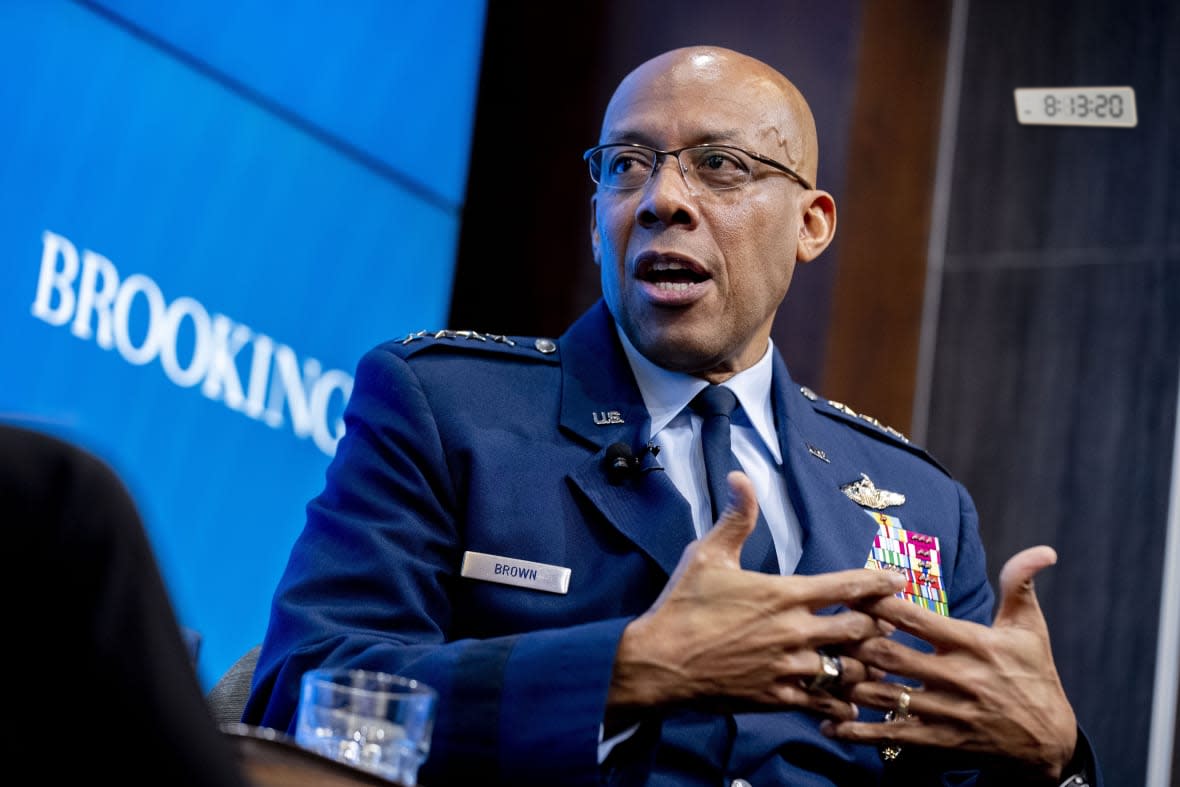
8,13,20
